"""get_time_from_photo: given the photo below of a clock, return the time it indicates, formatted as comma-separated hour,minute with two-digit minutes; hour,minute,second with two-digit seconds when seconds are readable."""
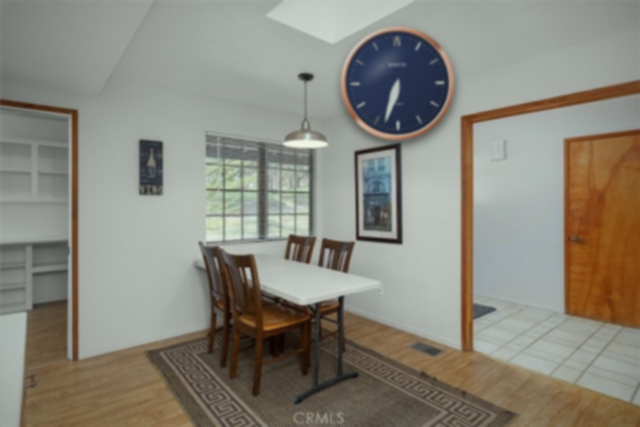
6,33
